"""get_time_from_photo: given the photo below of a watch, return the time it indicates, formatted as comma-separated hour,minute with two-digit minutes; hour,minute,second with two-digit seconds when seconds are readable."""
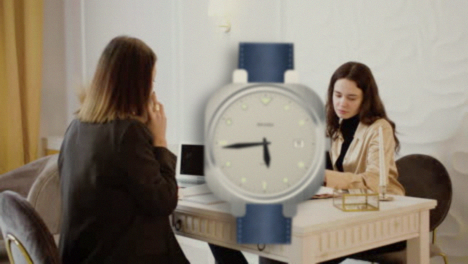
5,44
